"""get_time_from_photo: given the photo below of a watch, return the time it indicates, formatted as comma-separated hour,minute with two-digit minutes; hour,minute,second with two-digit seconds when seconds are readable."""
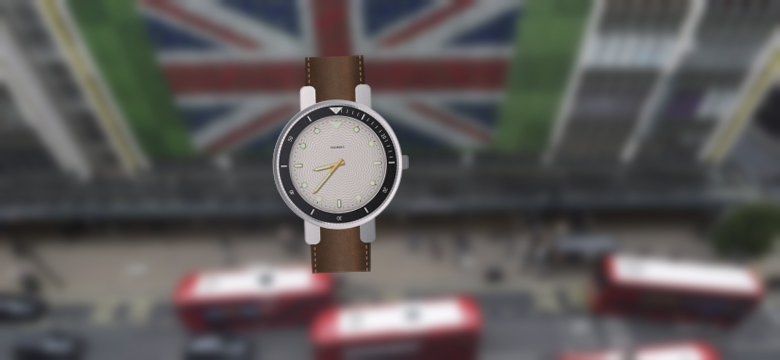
8,37
